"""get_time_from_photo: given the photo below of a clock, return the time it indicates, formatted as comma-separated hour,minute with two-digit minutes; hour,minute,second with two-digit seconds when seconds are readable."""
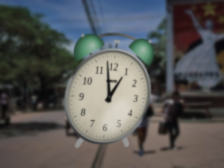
12,58
